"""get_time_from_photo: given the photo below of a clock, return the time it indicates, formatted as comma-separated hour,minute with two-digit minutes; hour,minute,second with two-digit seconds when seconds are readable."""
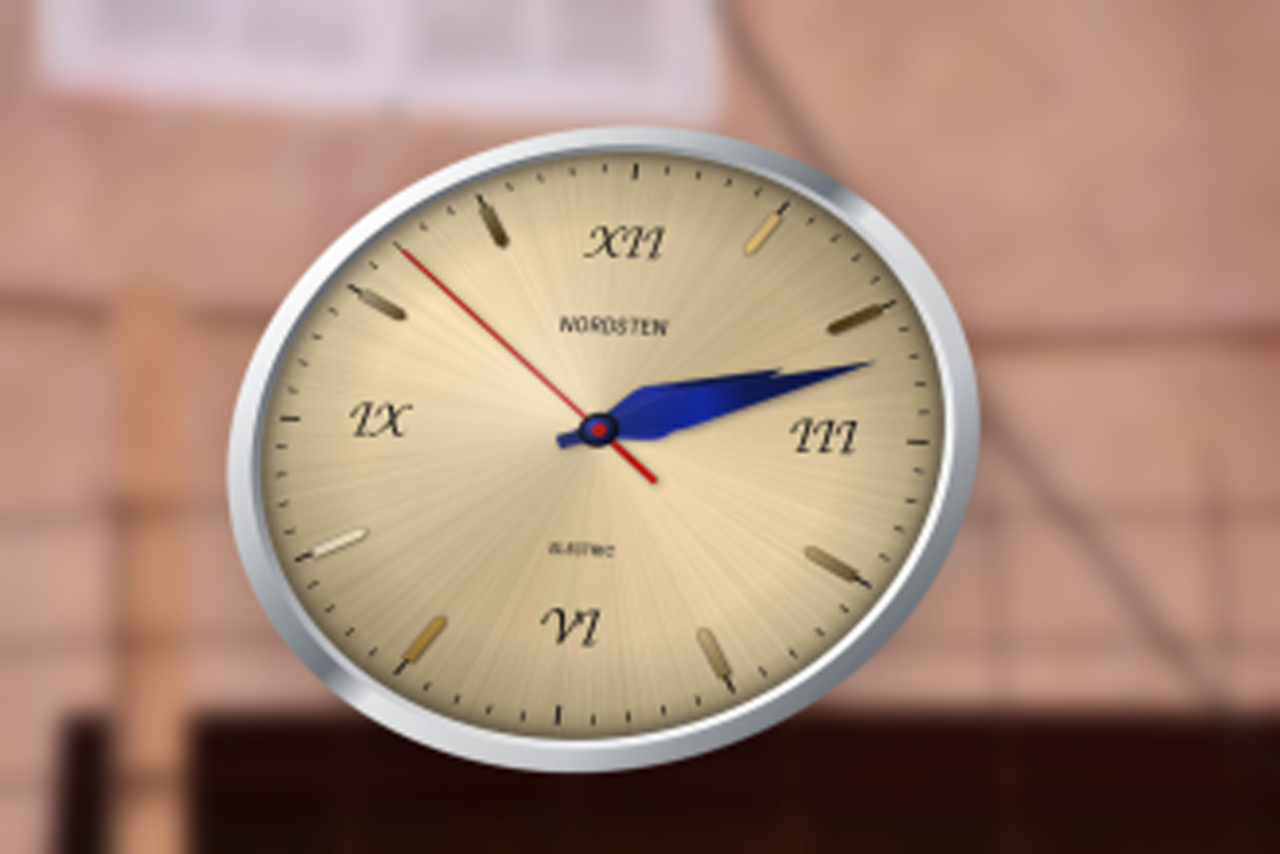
2,11,52
